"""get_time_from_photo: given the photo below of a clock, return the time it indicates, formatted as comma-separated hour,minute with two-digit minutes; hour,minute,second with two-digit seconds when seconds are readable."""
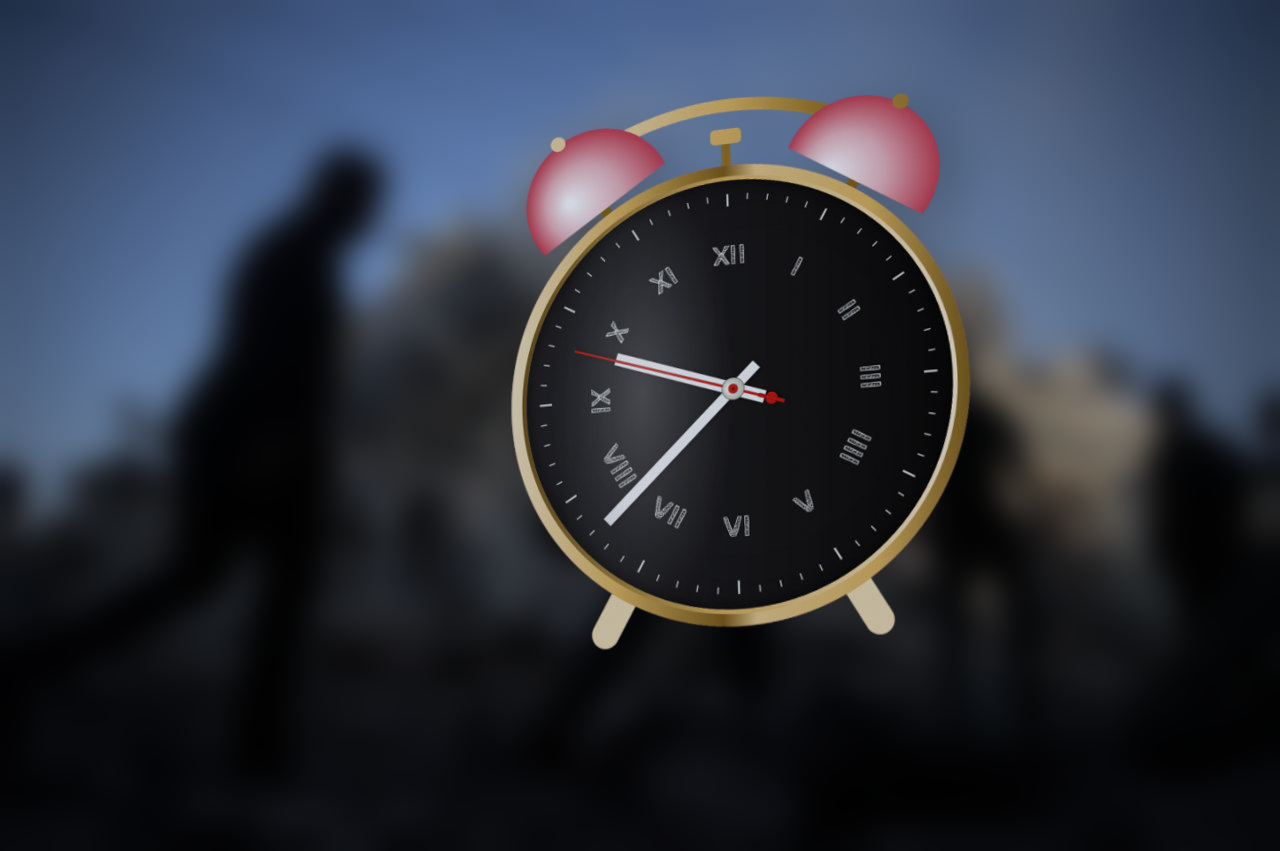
9,37,48
